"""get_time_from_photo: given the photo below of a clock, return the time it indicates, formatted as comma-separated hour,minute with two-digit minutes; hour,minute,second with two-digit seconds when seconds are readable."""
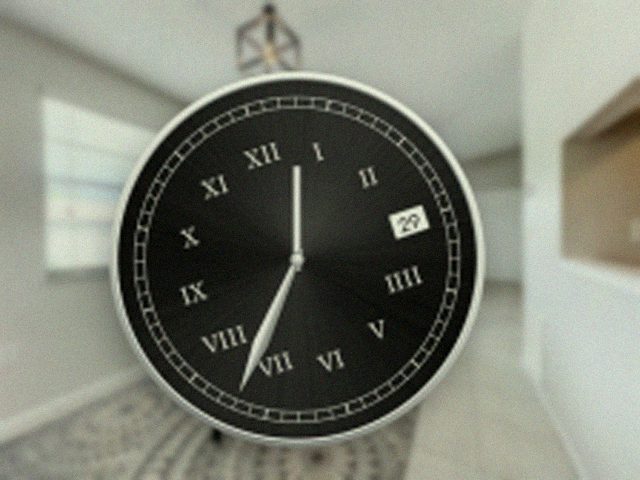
12,37
